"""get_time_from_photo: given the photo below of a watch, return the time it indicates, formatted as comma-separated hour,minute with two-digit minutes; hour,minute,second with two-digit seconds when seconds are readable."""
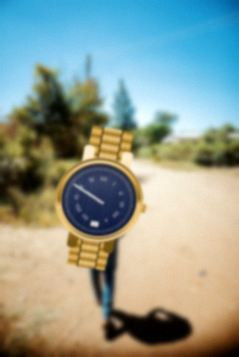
9,49
